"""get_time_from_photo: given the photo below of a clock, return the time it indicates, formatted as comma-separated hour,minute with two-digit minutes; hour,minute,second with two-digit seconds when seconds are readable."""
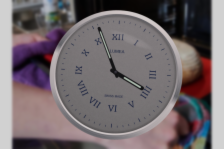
3,56
